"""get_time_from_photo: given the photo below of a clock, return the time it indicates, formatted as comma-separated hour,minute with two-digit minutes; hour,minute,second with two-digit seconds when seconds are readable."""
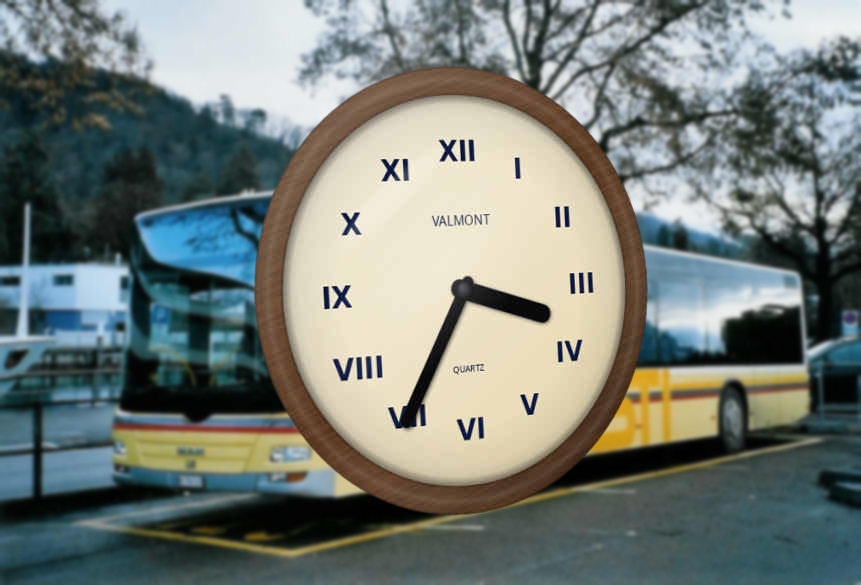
3,35
